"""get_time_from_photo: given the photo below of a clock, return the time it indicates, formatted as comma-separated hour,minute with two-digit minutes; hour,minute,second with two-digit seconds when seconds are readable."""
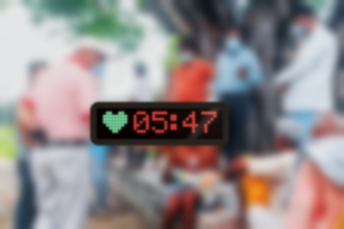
5,47
